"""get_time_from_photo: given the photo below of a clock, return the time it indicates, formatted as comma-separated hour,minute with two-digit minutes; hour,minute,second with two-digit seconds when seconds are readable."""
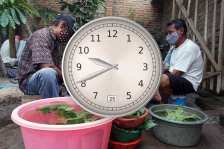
9,41
